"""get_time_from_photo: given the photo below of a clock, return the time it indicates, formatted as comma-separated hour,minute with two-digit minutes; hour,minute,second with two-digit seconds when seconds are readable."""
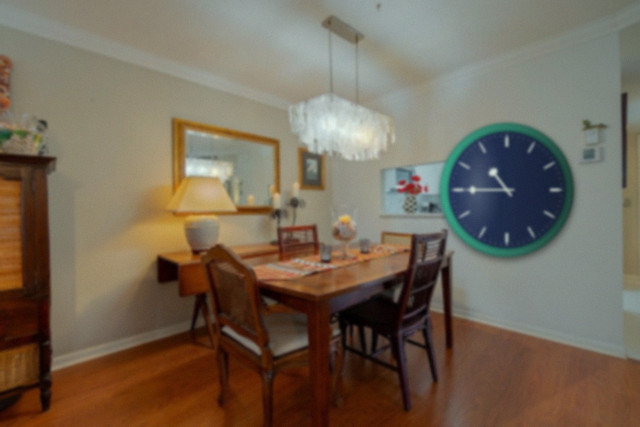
10,45
